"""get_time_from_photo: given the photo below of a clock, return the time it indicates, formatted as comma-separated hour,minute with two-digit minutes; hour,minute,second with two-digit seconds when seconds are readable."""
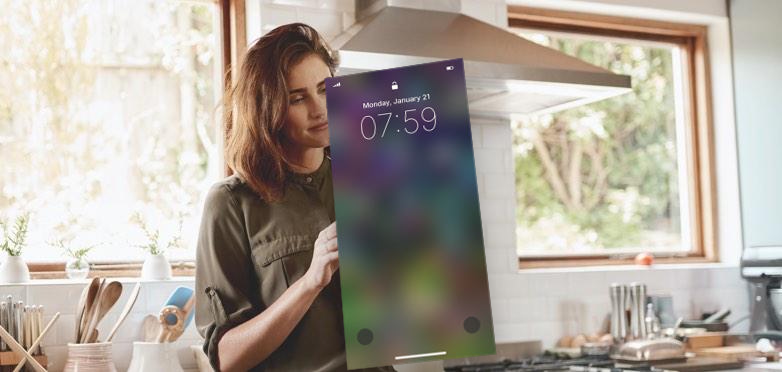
7,59
